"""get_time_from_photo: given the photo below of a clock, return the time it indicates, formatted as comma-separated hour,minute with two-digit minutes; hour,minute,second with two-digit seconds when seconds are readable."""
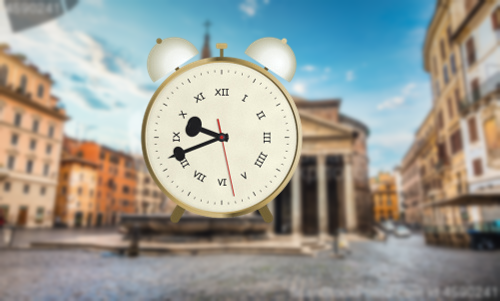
9,41,28
